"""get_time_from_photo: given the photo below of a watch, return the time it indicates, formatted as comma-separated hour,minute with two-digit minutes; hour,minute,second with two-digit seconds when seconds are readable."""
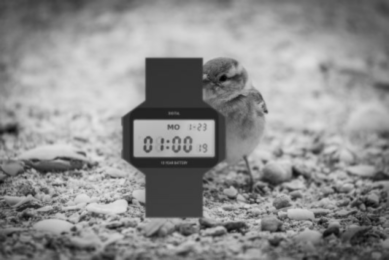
1,00,19
